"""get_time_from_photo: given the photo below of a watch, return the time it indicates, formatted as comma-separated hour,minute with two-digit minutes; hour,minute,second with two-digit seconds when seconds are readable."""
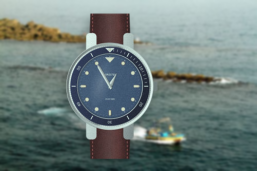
12,55
